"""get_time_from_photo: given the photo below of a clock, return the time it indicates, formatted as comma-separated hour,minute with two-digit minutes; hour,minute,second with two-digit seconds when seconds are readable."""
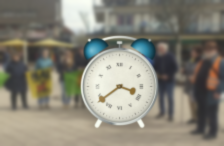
3,39
